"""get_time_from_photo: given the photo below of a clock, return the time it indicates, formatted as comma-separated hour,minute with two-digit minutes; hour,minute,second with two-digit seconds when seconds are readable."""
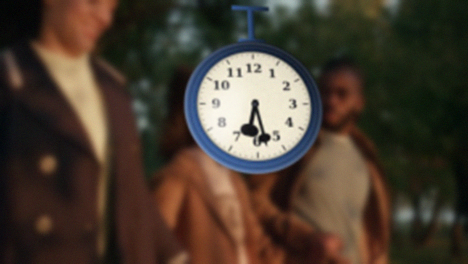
6,28
